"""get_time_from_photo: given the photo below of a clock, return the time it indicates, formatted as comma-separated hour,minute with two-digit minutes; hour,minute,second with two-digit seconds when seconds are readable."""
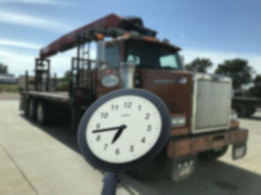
6,43
